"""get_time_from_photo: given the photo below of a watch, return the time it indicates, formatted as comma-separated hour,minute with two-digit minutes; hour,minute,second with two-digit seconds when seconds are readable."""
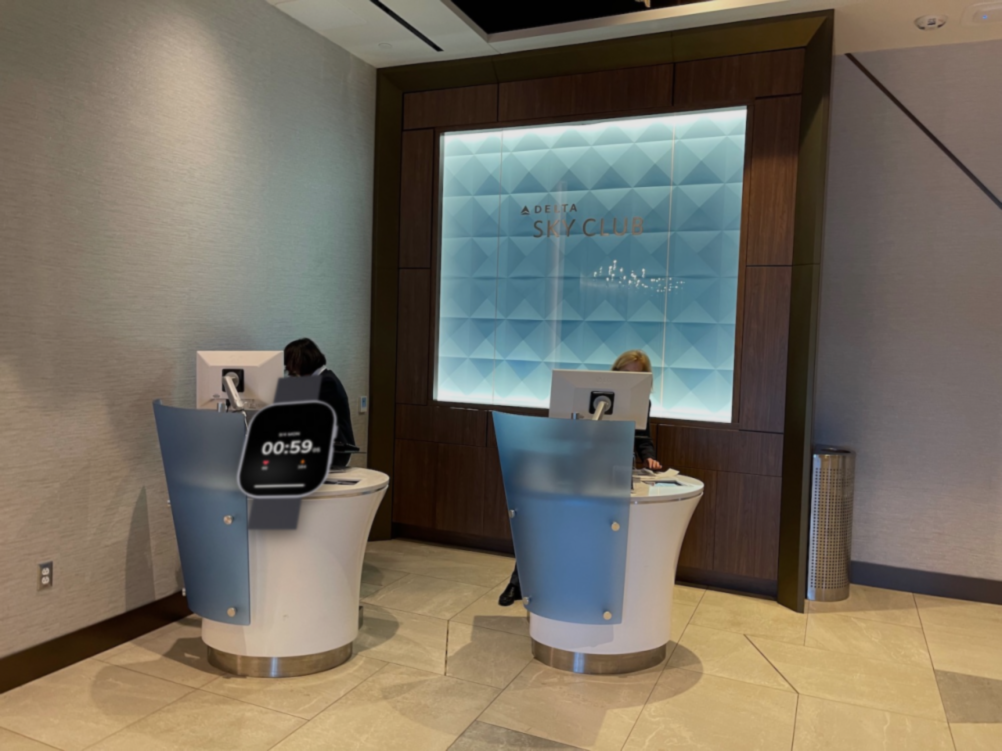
0,59
